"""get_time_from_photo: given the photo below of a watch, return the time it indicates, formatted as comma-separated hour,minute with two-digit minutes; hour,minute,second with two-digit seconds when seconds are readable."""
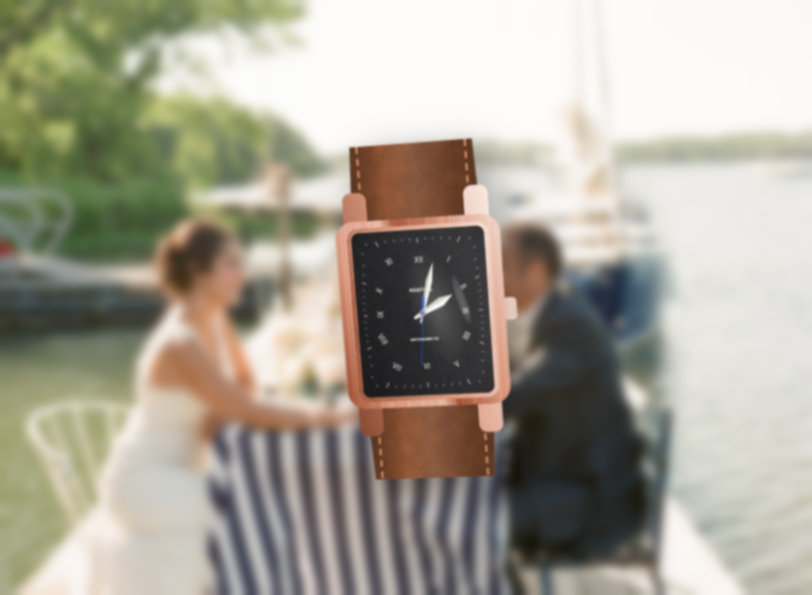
2,02,31
